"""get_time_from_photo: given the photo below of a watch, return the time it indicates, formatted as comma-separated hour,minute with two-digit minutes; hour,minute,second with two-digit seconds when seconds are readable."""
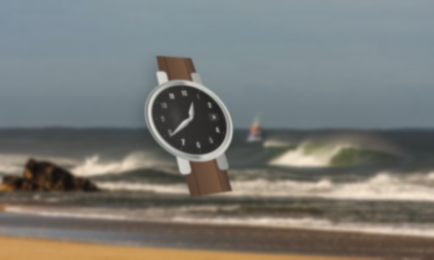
12,39
